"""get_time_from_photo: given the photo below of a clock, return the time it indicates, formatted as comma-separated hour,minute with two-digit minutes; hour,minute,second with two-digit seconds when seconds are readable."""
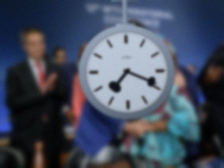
7,19
